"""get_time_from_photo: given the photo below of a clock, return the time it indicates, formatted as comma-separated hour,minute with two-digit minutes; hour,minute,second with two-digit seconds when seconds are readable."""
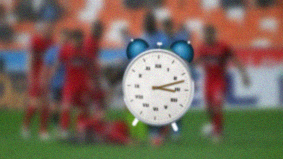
3,12
